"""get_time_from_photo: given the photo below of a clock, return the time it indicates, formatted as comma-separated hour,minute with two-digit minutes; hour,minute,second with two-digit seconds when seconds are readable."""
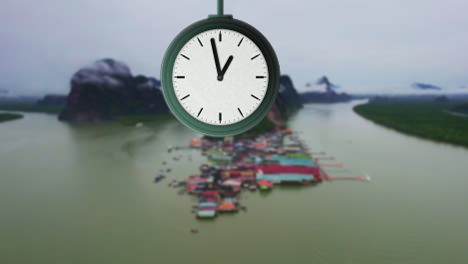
12,58
